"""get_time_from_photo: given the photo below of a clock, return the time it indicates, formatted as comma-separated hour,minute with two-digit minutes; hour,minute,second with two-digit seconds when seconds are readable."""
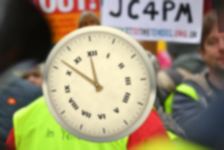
11,52
